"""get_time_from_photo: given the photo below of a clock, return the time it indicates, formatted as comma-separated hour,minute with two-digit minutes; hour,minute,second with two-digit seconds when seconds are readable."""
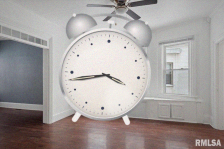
3,43
